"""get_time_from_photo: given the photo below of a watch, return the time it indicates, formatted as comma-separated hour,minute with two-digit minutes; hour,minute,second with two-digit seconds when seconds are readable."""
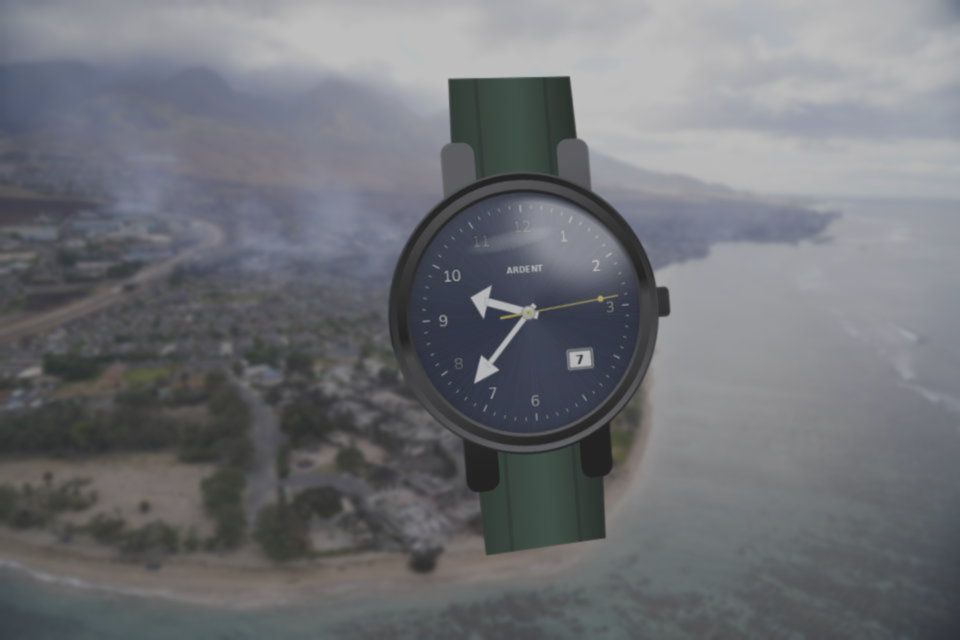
9,37,14
